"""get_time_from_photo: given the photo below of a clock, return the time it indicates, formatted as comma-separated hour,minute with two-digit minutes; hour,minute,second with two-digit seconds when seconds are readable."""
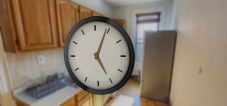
5,04
